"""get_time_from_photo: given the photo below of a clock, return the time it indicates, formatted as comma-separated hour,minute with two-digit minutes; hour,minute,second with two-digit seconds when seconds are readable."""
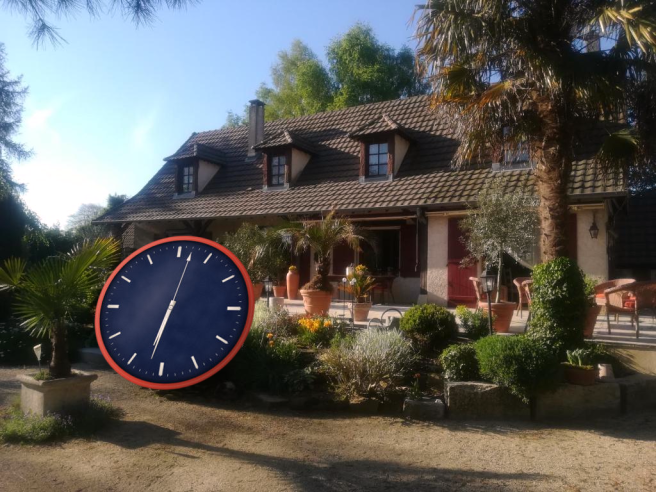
6,32,02
